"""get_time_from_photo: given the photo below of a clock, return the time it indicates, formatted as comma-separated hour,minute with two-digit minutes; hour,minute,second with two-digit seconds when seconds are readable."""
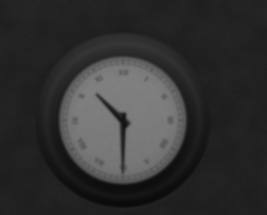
10,30
